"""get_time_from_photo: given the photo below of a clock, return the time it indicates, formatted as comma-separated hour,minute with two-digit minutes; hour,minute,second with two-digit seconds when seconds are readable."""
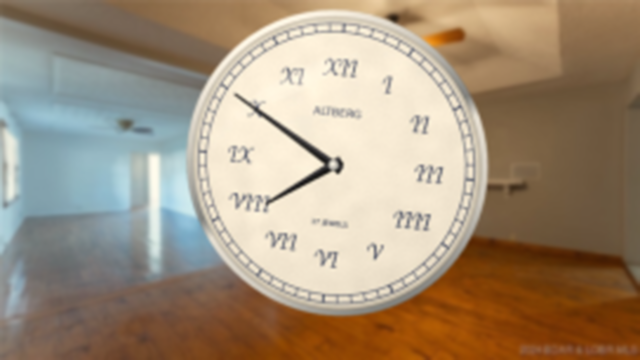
7,50
